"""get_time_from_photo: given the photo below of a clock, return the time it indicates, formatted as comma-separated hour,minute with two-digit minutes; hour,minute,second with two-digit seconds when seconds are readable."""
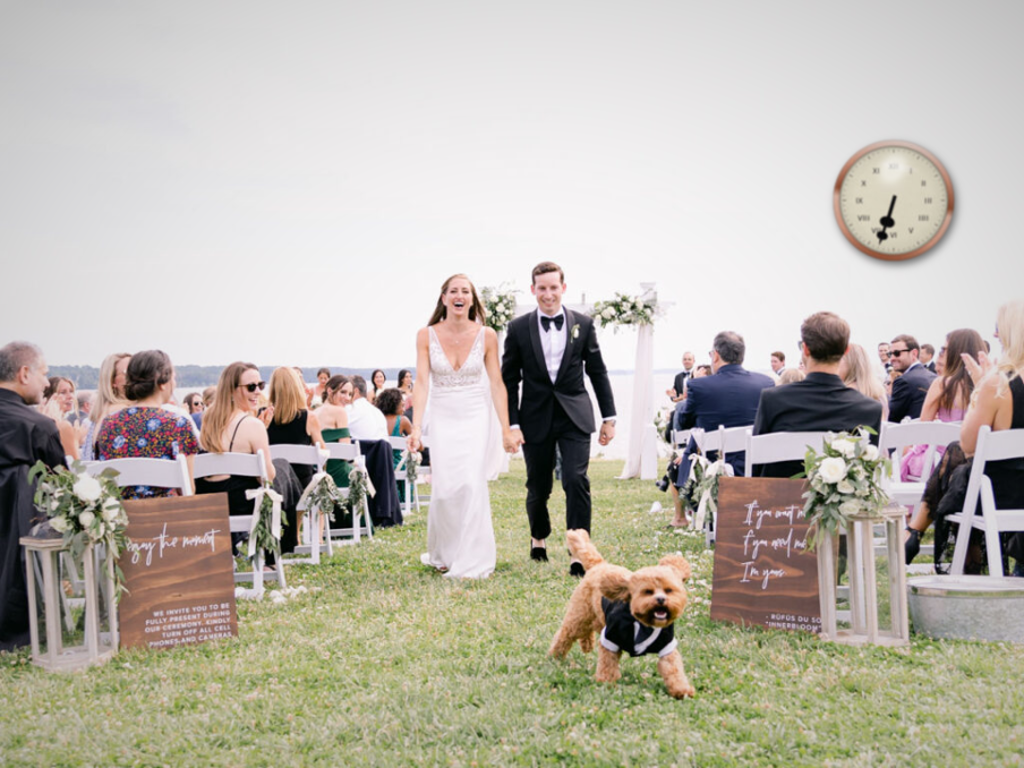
6,33
